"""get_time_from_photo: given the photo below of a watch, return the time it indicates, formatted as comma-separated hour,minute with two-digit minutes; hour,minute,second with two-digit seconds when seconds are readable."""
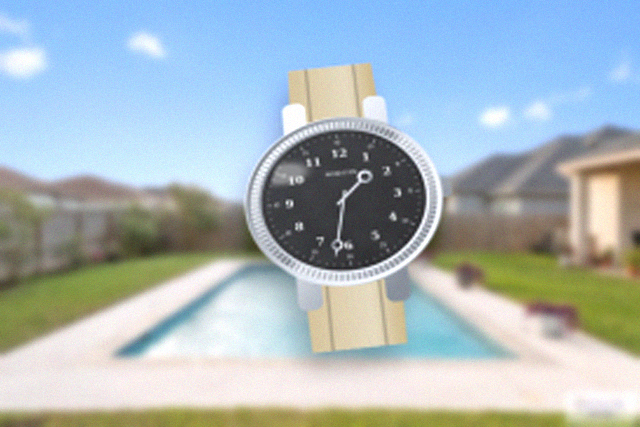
1,32
